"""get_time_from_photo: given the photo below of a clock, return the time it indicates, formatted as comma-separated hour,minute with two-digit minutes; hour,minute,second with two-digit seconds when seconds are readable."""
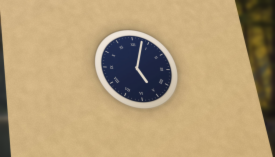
5,03
